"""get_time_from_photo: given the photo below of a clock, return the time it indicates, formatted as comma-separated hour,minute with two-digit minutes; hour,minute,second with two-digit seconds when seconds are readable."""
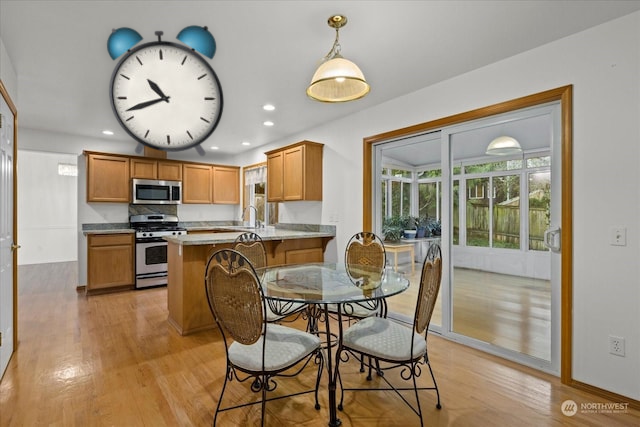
10,42
